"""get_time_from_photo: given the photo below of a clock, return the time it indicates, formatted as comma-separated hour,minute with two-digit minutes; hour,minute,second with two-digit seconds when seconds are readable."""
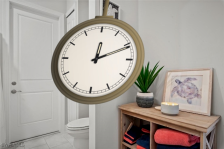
12,11
